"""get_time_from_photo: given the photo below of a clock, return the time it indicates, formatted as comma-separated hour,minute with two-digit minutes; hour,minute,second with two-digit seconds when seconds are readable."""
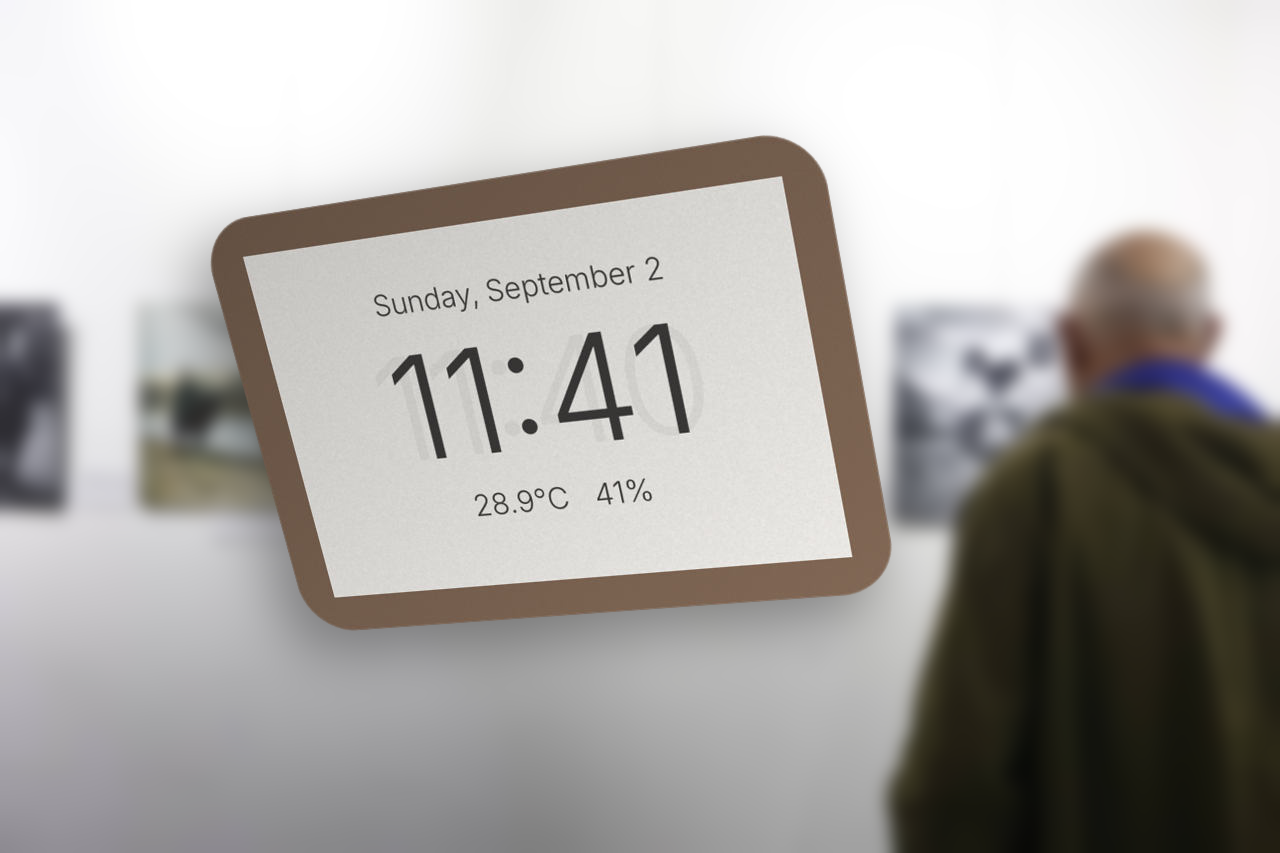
11,41
